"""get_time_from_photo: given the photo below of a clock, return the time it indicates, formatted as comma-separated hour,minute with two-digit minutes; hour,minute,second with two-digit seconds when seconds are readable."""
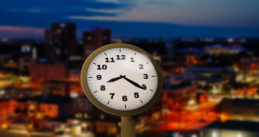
8,21
